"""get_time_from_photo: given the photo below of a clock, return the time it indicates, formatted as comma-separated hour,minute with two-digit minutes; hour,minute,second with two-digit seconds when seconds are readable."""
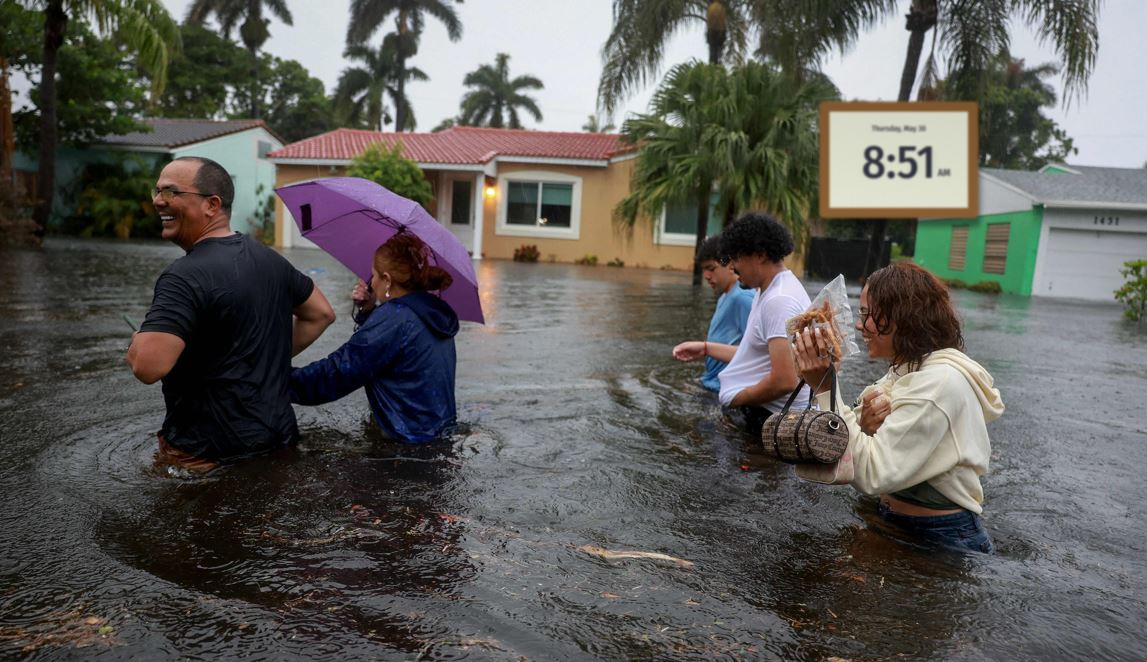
8,51
